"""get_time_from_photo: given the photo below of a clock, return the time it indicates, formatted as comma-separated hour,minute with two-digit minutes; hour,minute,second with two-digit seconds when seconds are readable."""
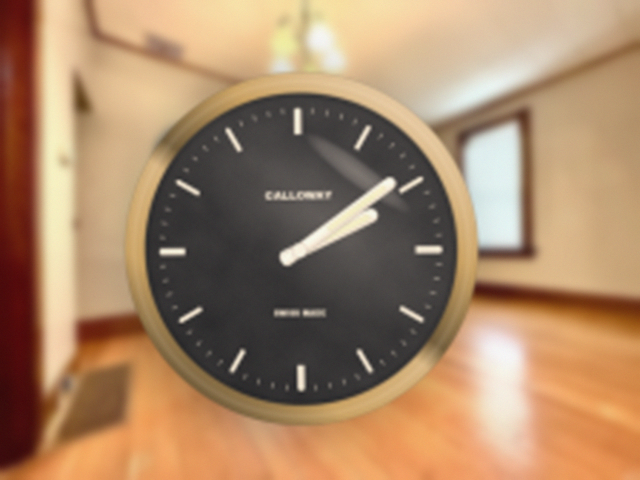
2,09
